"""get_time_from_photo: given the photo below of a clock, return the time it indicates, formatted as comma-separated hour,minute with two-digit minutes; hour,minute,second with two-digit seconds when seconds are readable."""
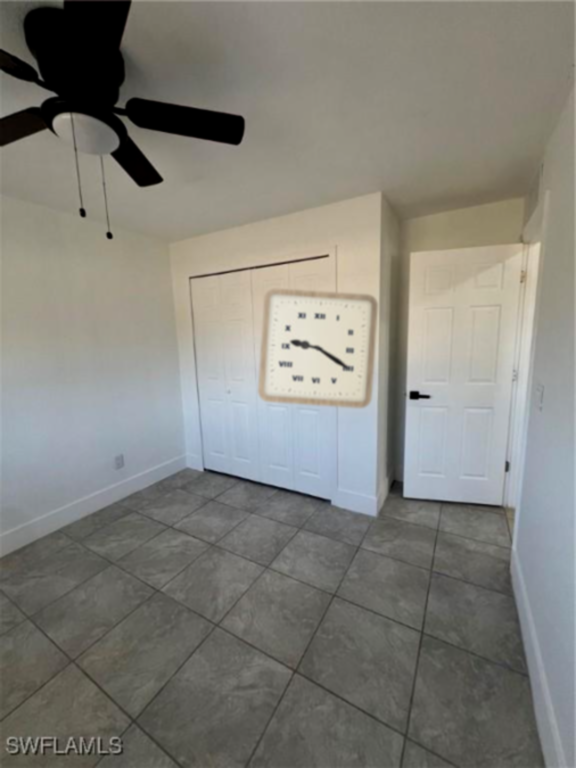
9,20
